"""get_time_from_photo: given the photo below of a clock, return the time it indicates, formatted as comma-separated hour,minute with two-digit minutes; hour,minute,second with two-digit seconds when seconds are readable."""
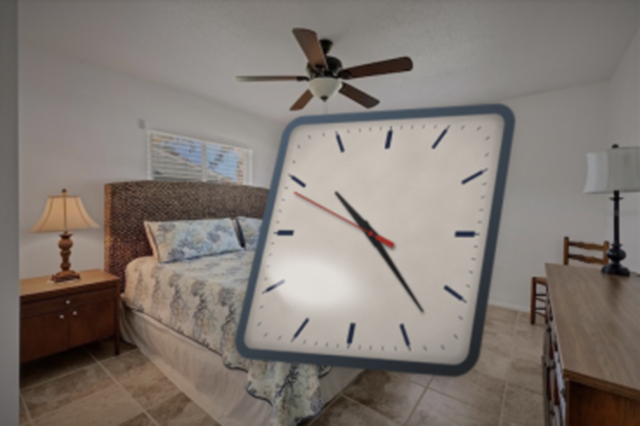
10,22,49
